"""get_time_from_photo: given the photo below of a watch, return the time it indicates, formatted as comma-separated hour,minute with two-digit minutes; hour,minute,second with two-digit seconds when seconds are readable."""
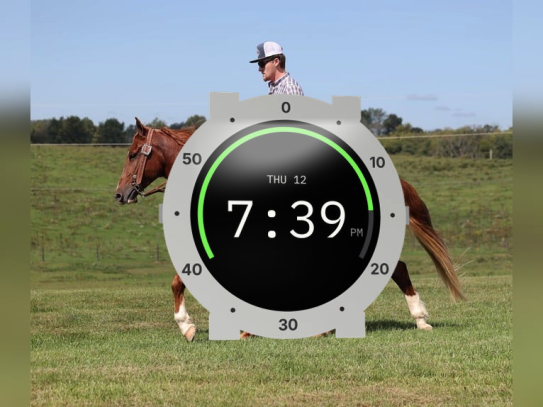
7,39
